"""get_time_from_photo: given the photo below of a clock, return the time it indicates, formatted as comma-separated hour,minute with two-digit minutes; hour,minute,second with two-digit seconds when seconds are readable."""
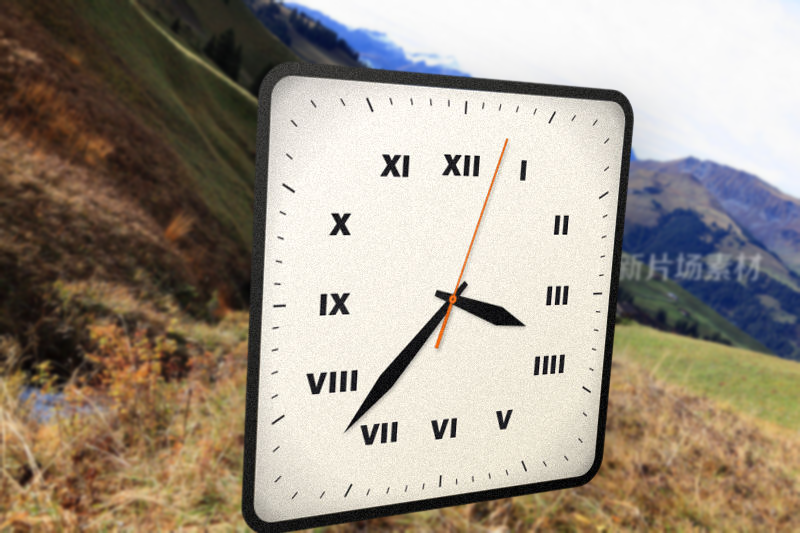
3,37,03
